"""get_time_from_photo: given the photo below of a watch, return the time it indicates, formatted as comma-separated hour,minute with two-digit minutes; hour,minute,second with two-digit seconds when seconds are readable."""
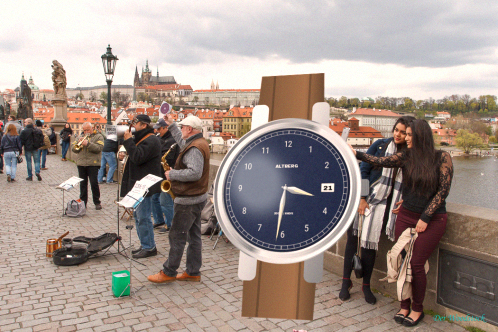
3,31
